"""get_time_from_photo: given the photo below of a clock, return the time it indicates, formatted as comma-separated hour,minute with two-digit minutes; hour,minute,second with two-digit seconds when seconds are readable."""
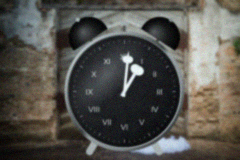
1,01
